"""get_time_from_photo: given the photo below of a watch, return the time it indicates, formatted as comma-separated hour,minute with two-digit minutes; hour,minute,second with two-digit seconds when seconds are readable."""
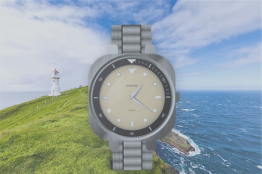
1,21
